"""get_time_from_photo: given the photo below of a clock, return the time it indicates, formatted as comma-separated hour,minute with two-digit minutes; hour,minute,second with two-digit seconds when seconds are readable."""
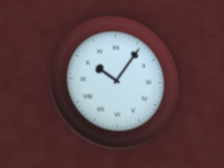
10,06
